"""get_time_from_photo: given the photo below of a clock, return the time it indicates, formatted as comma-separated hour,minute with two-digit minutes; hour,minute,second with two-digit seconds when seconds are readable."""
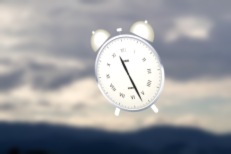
11,27
